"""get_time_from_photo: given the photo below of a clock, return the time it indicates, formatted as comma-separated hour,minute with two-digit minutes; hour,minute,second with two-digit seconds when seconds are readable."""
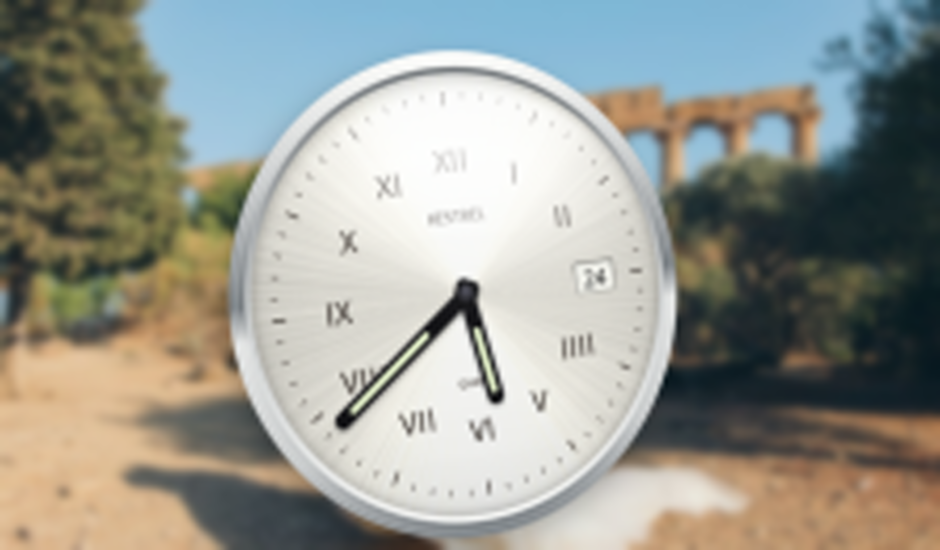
5,39
